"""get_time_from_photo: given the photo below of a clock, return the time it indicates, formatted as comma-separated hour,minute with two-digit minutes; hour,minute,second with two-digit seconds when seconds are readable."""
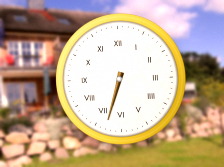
6,33
